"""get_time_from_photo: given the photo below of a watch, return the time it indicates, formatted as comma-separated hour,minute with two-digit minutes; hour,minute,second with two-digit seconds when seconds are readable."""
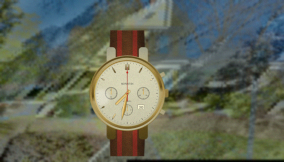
7,32
